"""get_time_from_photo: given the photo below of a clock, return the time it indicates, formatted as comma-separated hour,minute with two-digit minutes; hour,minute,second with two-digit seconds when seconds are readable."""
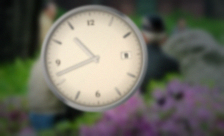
10,42
